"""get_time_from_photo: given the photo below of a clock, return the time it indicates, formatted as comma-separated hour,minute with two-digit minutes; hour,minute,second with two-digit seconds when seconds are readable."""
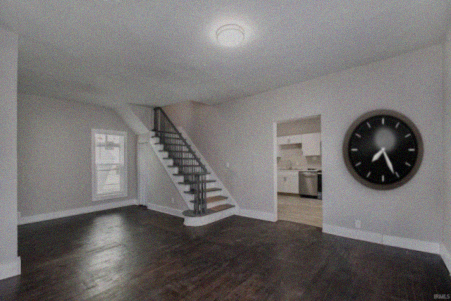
7,26
